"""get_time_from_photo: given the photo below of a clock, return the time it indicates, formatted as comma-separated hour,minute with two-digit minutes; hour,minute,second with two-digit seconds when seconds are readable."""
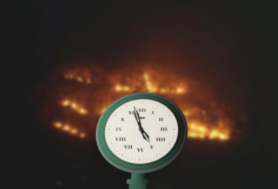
4,57
